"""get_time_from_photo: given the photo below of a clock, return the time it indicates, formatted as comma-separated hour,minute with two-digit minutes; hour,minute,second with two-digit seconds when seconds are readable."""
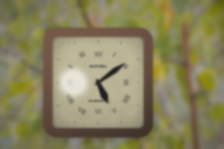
5,09
